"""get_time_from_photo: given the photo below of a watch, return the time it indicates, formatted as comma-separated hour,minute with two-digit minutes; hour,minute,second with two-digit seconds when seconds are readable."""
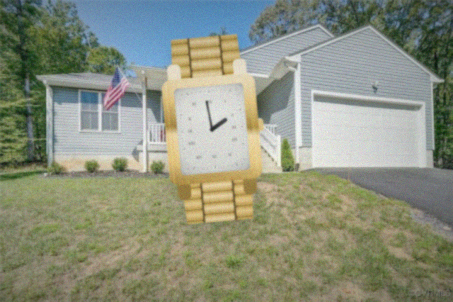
1,59
